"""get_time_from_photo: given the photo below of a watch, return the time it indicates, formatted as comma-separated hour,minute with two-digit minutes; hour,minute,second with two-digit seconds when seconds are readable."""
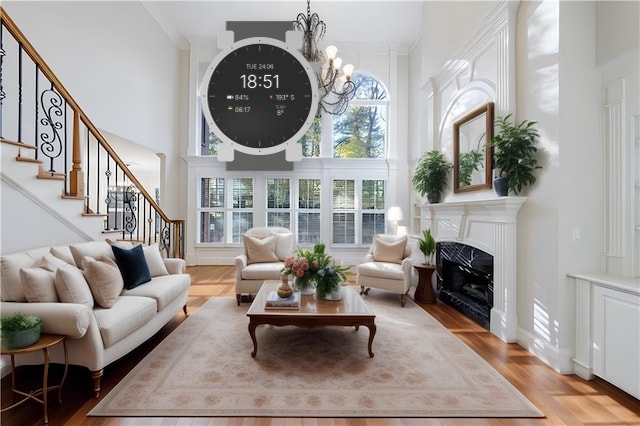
18,51
